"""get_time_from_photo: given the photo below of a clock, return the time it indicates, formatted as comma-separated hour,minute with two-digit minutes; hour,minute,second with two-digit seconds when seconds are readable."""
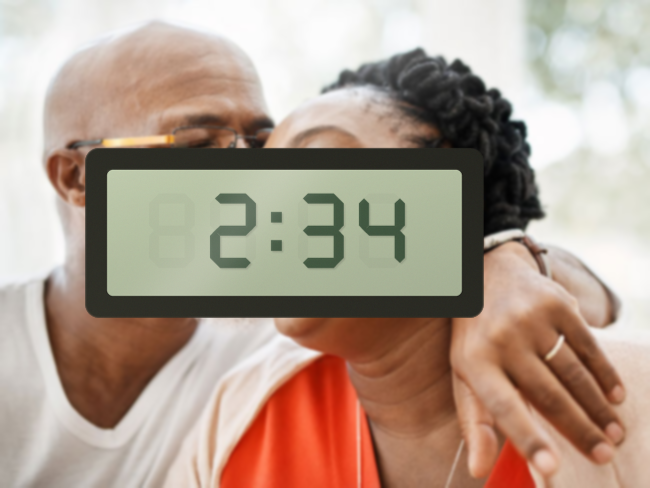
2,34
